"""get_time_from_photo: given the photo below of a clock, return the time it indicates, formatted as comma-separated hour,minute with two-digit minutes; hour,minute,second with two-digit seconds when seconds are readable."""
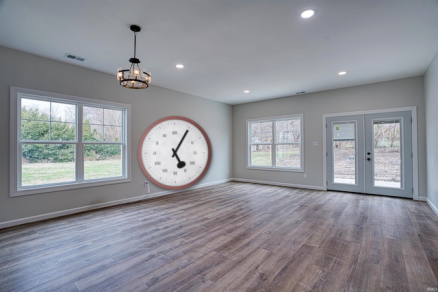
5,05
